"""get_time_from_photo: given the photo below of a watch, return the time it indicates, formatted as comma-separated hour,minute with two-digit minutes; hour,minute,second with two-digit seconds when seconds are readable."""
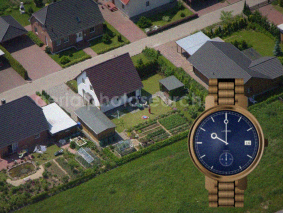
10,00
